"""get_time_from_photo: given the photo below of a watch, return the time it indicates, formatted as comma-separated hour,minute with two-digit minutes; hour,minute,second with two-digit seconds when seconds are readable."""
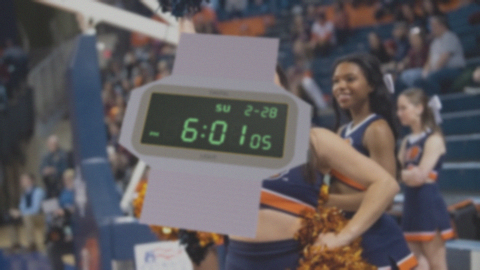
6,01,05
